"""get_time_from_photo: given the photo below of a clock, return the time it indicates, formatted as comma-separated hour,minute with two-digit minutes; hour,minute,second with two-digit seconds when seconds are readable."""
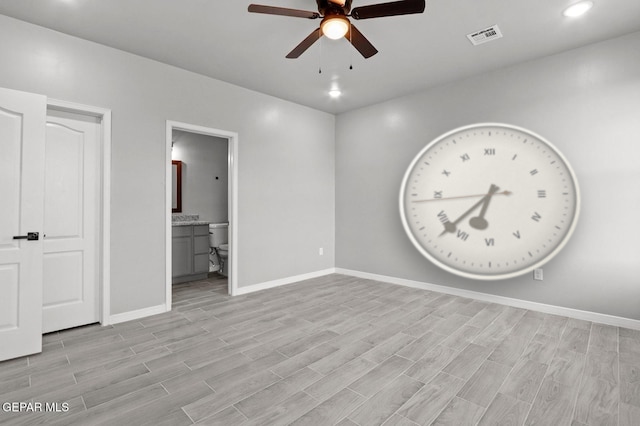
6,37,44
